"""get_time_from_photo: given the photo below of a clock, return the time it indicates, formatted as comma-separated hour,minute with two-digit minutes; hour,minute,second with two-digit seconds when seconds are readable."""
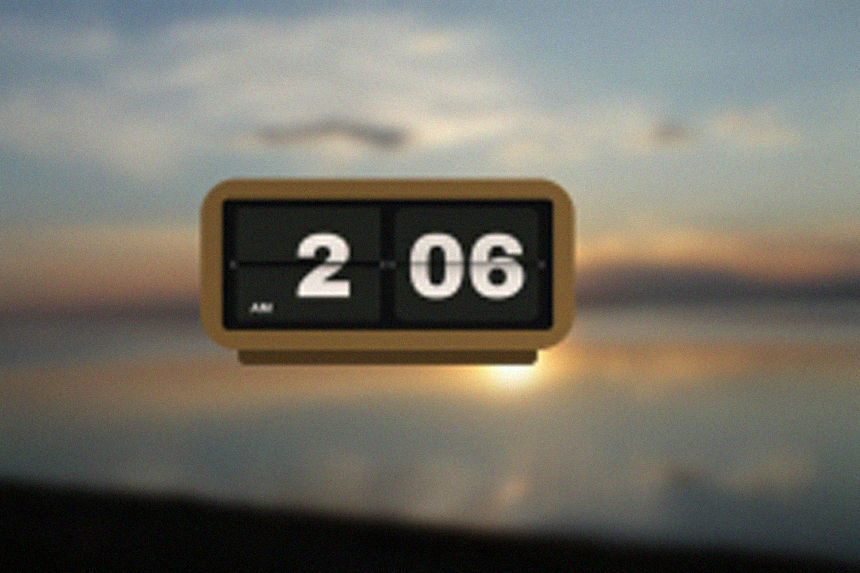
2,06
